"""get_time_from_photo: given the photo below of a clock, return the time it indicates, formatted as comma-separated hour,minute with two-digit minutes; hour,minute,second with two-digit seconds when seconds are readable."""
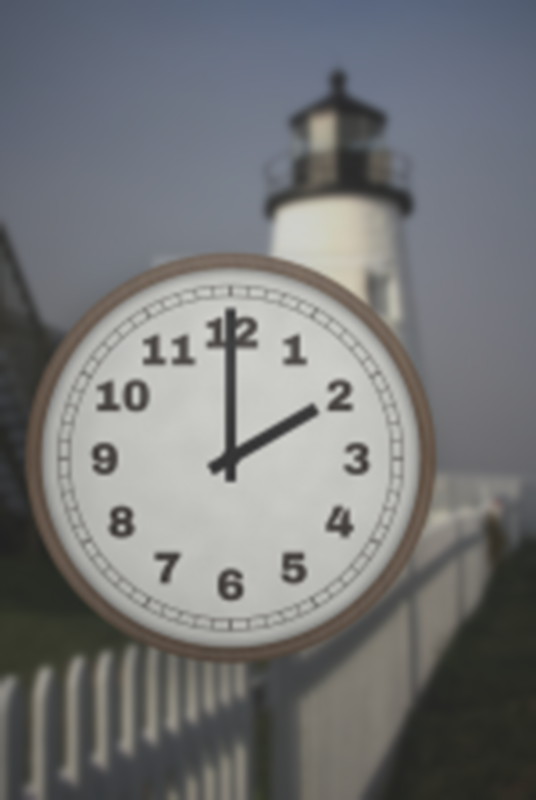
2,00
